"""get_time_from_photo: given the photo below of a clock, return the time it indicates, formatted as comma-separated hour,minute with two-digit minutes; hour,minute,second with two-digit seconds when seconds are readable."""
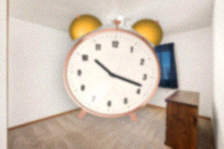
10,18
